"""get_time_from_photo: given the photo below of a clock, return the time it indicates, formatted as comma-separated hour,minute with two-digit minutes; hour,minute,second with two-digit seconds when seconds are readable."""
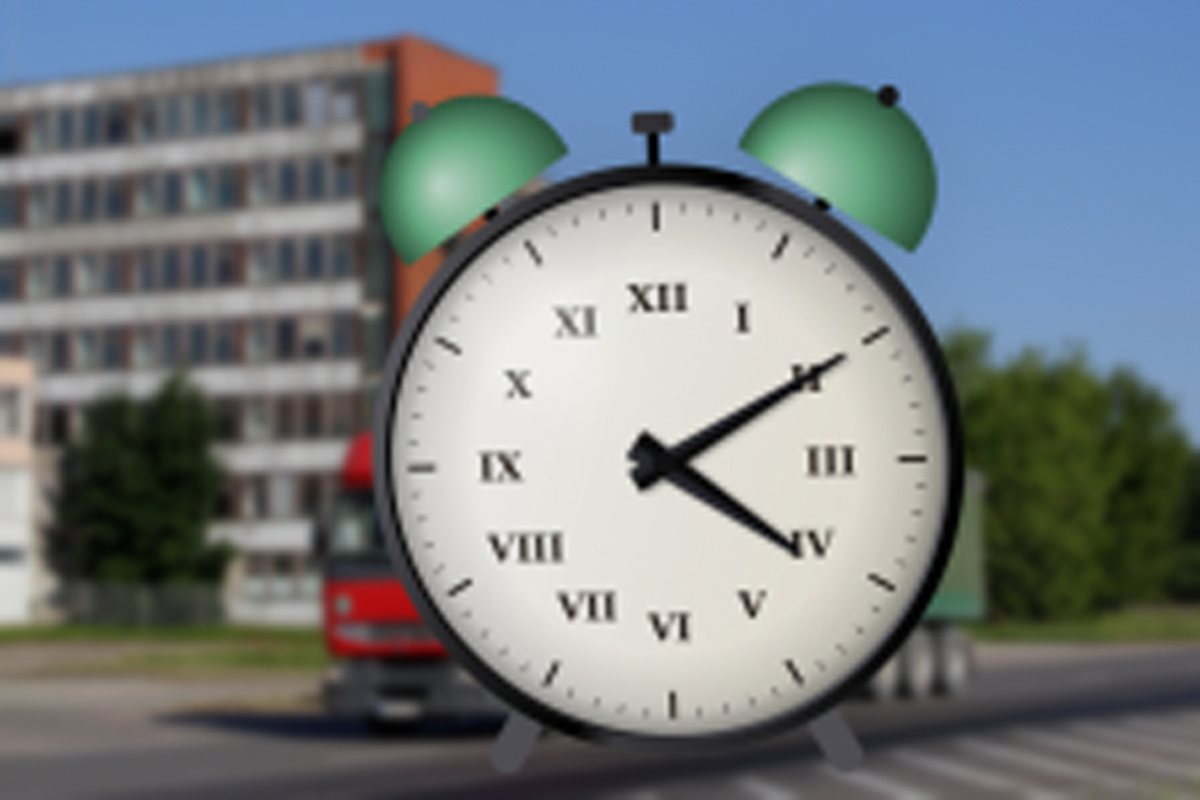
4,10
